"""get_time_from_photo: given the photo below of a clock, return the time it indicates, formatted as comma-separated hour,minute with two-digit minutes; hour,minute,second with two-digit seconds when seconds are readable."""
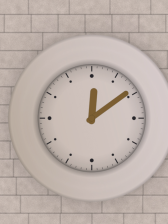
12,09
